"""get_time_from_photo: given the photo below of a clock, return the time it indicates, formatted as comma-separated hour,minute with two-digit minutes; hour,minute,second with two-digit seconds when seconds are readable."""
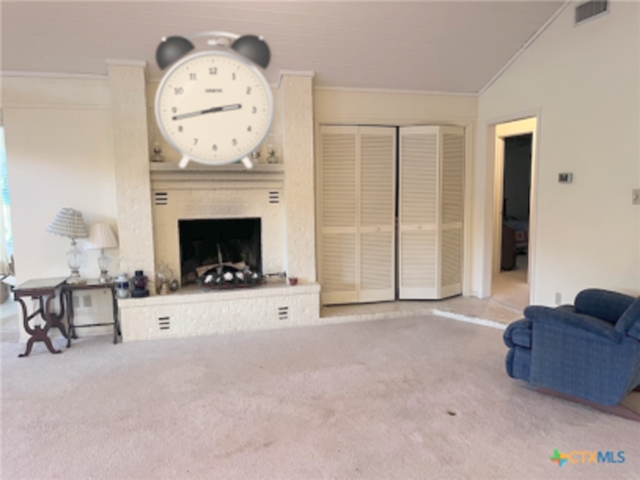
2,43
